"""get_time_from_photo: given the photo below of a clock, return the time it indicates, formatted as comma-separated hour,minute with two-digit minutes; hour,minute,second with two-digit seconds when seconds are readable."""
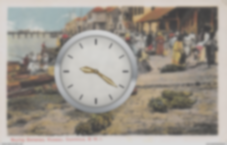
9,21
